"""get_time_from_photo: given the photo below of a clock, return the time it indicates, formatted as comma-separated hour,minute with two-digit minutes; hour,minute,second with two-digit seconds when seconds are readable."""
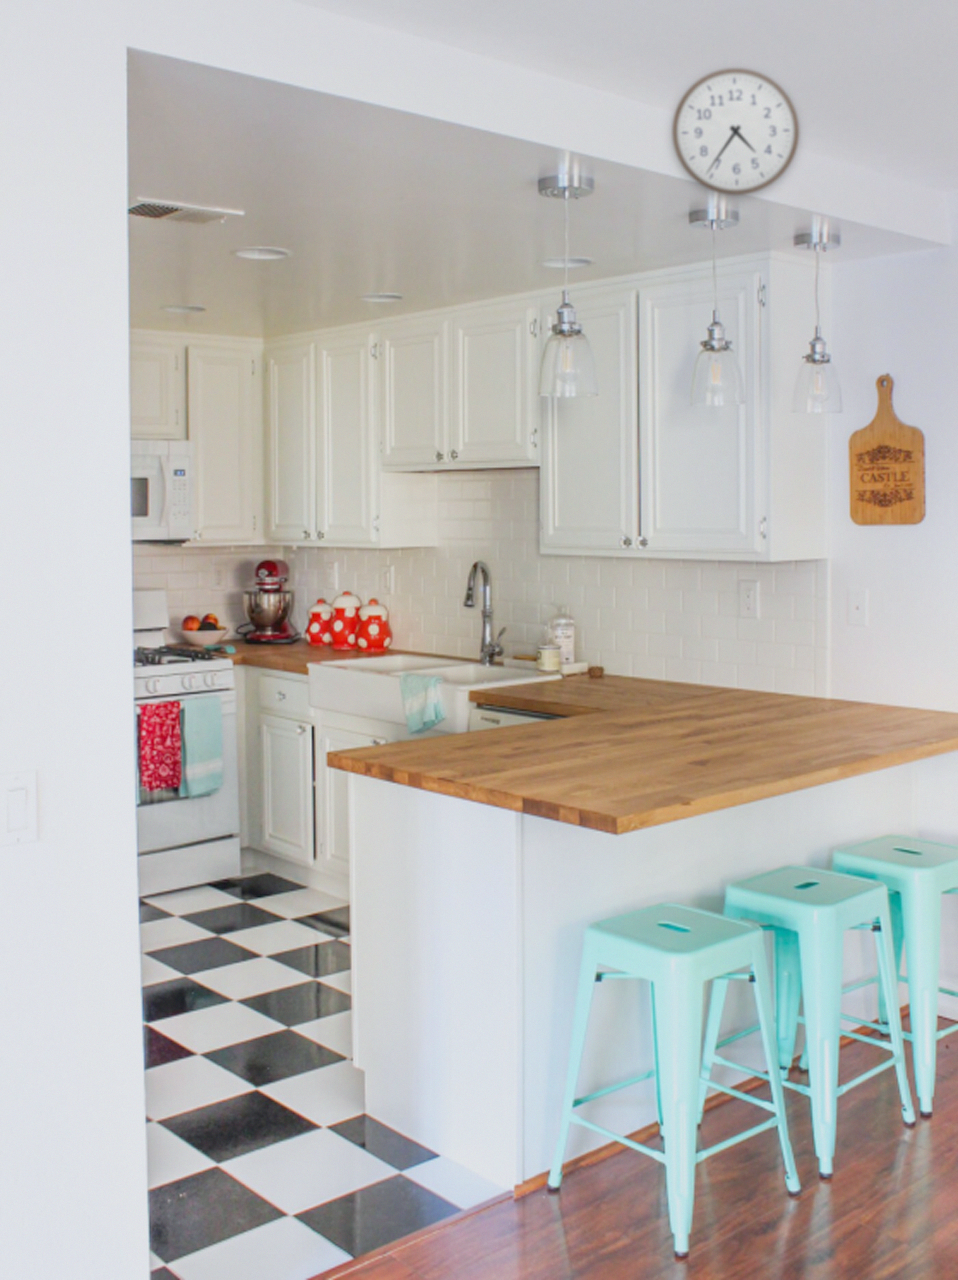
4,36
